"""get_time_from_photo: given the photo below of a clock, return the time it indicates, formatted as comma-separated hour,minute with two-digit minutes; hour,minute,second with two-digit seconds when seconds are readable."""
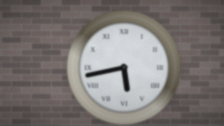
5,43
